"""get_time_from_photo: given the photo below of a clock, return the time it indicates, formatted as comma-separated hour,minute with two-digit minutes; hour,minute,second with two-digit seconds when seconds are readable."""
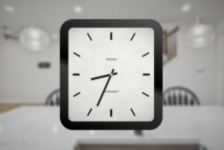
8,34
